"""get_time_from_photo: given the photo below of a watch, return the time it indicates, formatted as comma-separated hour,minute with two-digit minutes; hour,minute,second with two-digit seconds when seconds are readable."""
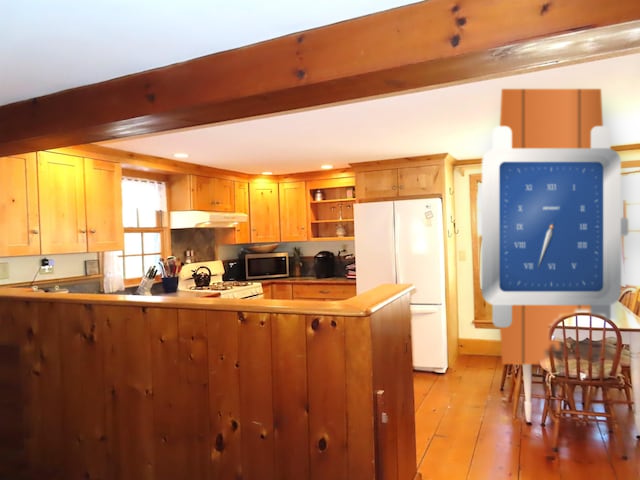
6,33
